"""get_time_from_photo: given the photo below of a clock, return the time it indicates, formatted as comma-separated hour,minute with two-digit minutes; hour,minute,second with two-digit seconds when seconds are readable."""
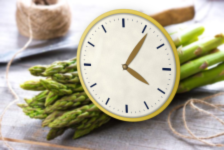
4,06
